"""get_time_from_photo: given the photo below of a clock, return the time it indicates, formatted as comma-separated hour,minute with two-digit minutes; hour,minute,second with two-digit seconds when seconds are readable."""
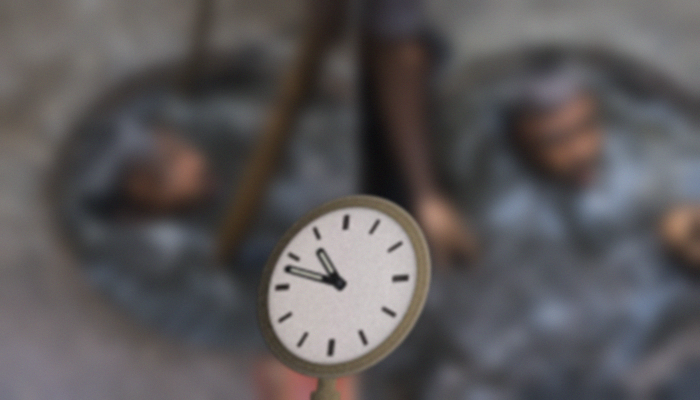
10,48
